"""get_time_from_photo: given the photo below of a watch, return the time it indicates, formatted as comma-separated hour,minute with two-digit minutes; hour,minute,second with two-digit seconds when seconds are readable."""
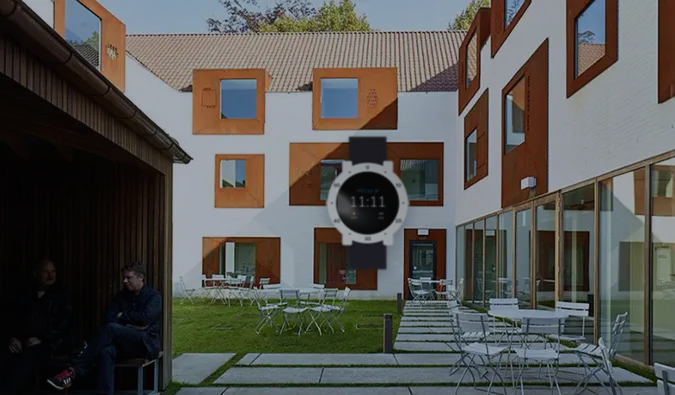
11,11
